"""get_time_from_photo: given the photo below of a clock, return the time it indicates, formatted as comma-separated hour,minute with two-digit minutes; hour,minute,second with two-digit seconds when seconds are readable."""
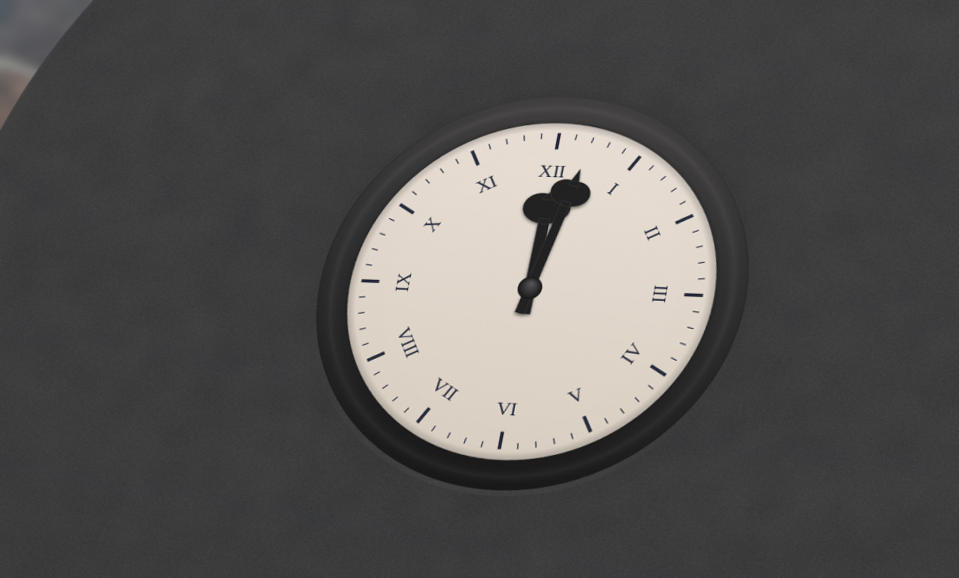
12,02
